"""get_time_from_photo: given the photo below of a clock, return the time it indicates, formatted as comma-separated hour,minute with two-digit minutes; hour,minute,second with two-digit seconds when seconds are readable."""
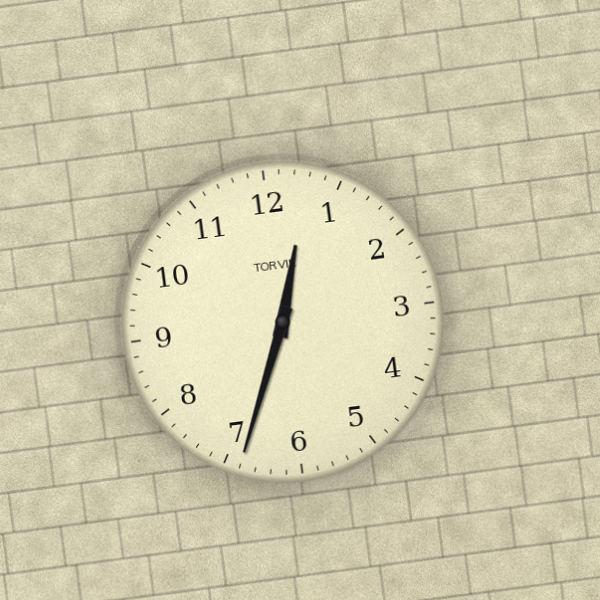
12,34
